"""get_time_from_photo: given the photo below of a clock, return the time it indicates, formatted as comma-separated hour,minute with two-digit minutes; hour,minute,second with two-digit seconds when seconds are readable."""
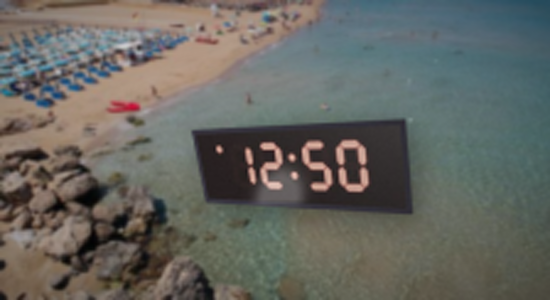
12,50
